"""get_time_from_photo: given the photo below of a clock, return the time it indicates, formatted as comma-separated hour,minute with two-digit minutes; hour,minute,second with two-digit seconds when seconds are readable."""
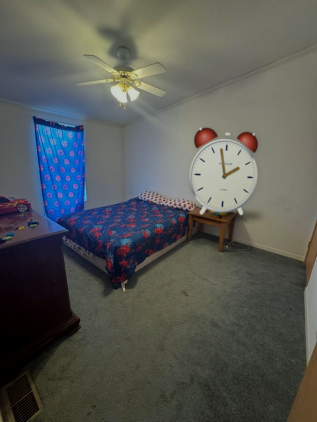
1,58
